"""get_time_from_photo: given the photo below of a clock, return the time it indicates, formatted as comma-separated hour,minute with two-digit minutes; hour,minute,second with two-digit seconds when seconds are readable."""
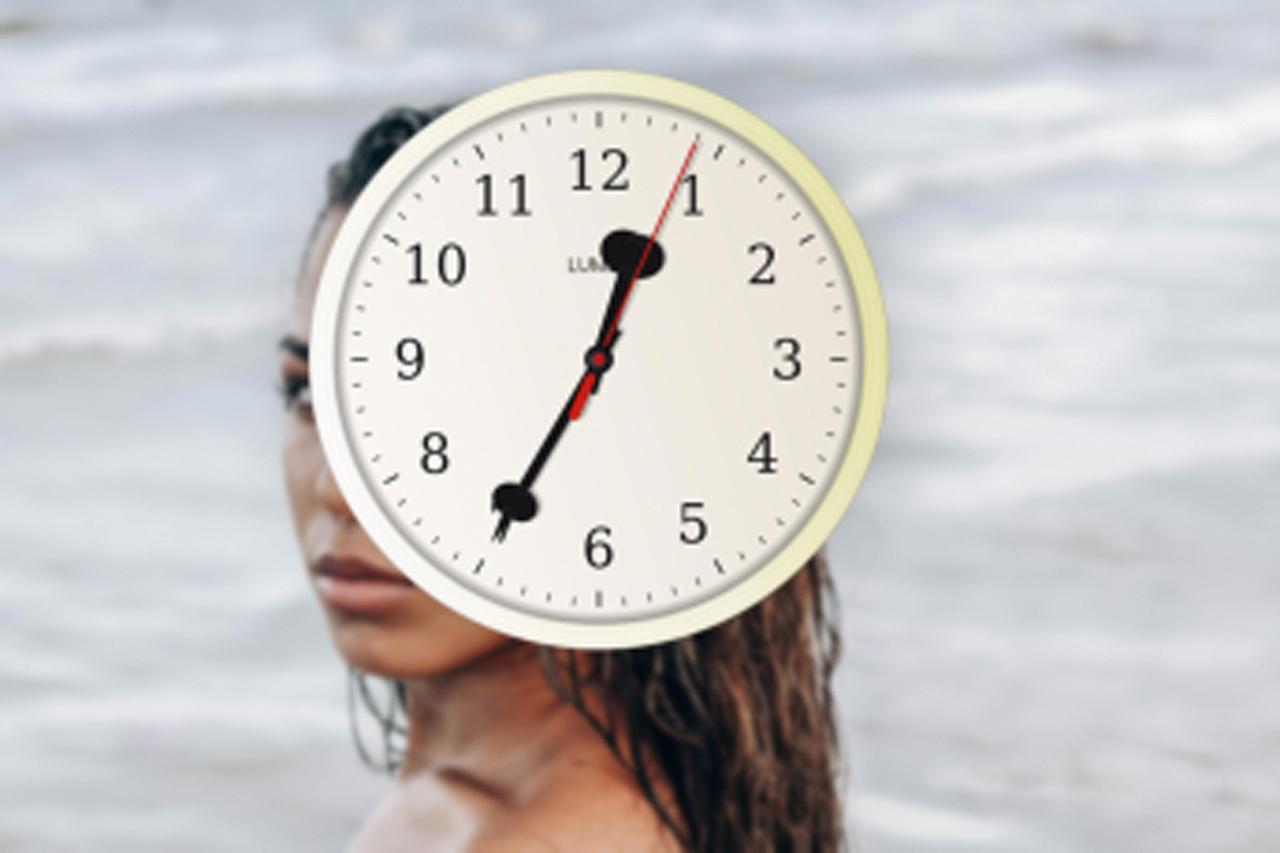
12,35,04
